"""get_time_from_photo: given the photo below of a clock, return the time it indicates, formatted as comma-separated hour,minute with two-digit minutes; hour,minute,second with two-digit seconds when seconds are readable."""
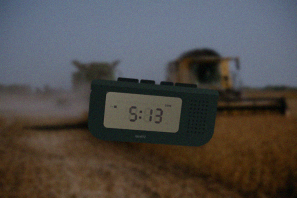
5,13
